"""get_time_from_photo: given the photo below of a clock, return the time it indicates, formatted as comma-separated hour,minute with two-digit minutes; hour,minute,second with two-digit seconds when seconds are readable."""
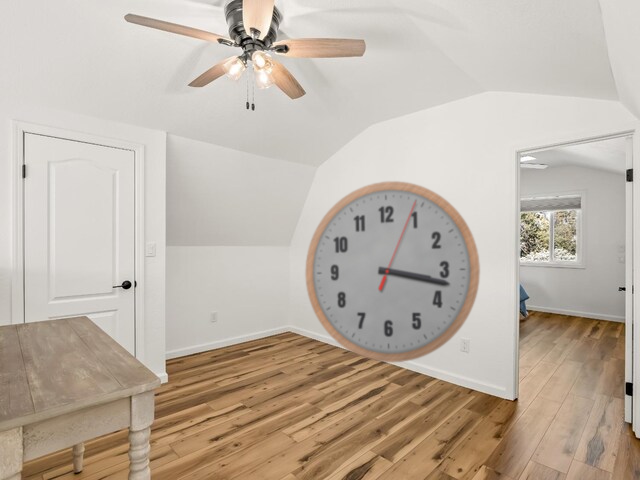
3,17,04
